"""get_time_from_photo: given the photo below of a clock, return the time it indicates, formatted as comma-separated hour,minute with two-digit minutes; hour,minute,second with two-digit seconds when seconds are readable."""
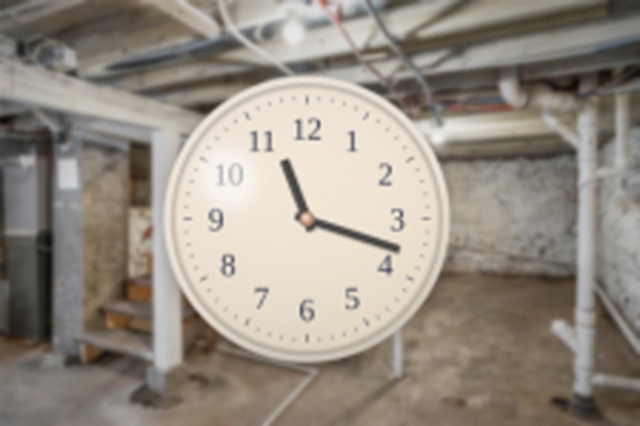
11,18
